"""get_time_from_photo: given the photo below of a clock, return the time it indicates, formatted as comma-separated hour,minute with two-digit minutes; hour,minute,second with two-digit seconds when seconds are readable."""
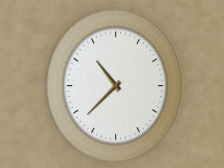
10,38
